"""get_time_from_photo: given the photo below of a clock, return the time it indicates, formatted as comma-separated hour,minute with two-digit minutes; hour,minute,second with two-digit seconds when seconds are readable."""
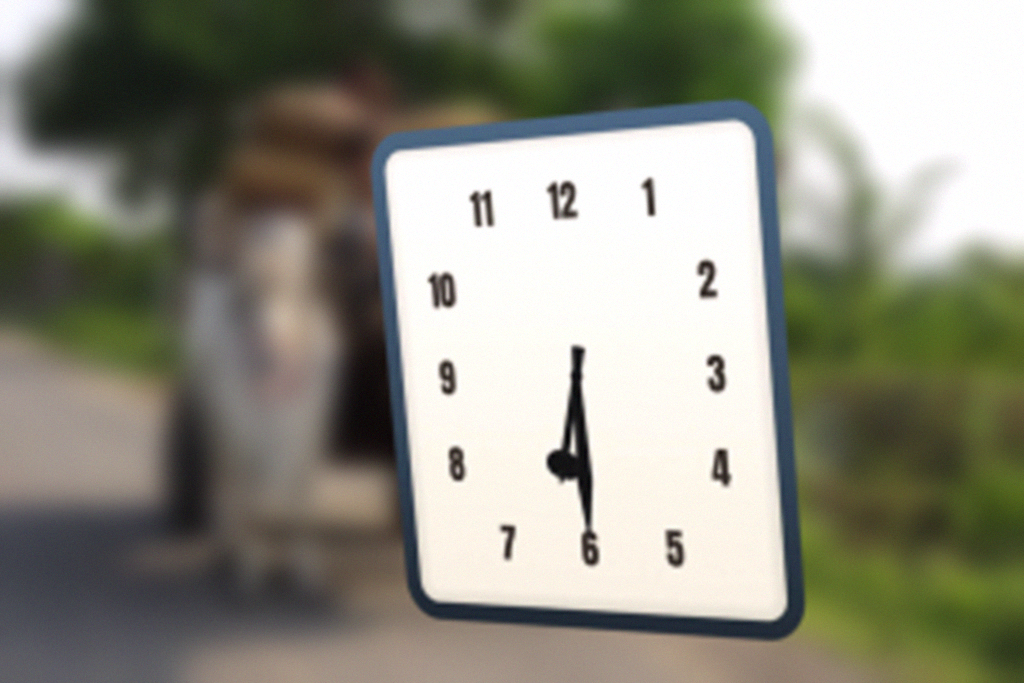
6,30
